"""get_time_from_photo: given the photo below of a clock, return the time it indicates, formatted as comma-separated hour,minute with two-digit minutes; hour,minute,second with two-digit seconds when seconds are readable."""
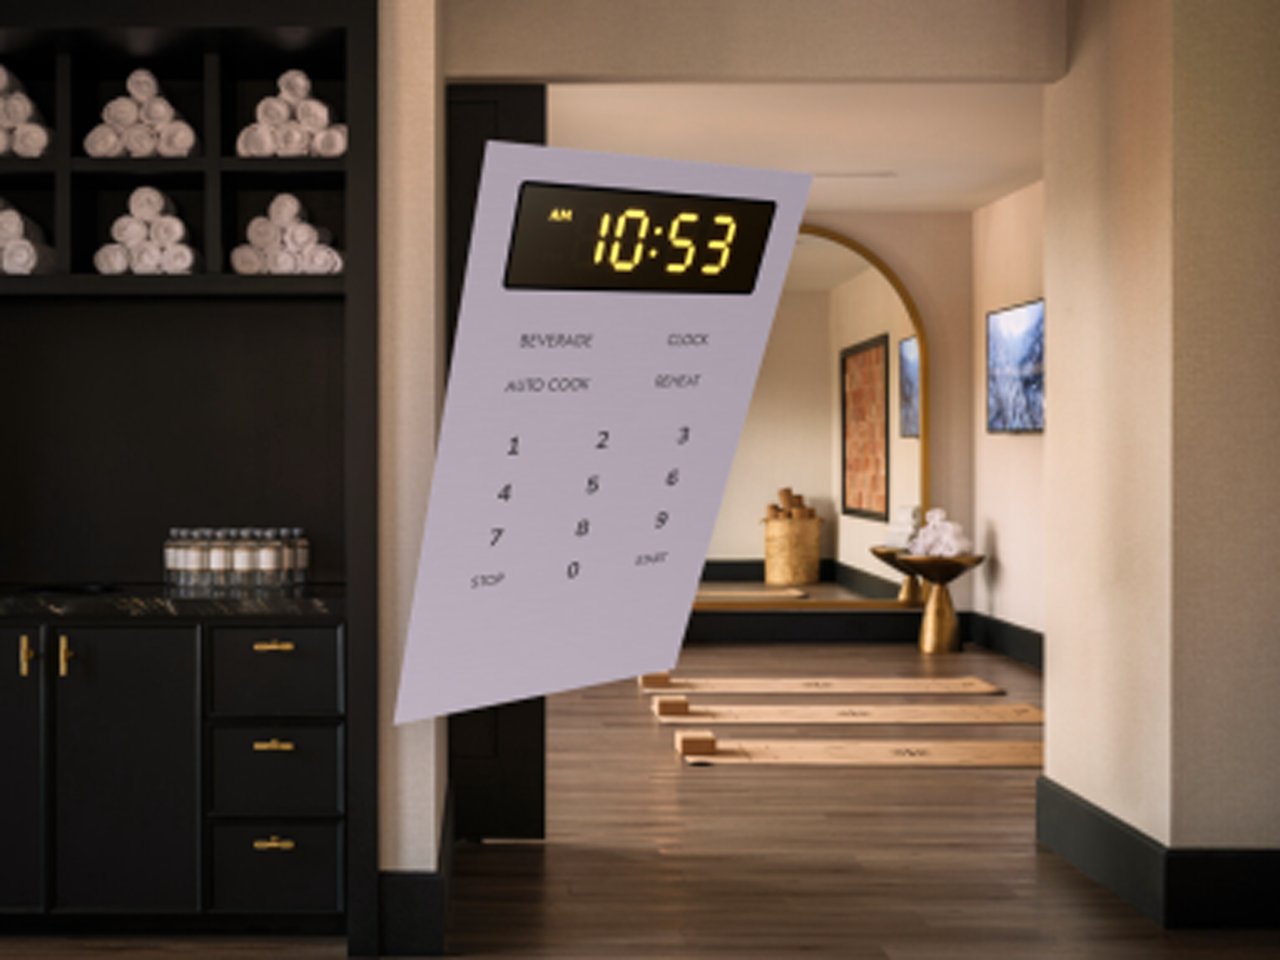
10,53
